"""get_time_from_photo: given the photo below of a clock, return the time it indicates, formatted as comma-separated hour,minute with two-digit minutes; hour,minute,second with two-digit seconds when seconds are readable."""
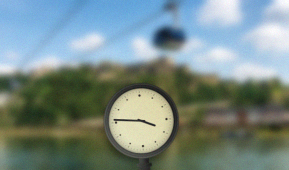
3,46
